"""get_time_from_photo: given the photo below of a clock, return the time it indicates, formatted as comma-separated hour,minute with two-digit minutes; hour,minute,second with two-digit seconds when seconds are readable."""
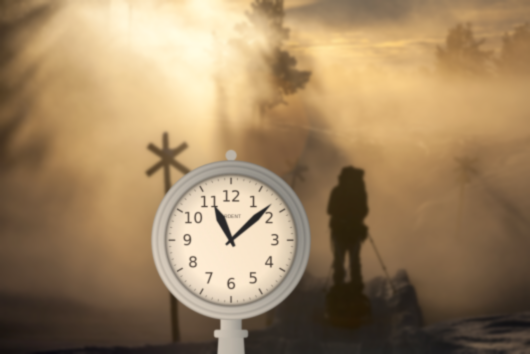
11,08
